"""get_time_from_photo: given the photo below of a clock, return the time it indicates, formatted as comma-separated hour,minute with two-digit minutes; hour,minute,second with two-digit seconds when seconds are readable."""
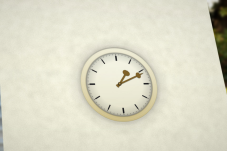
1,11
